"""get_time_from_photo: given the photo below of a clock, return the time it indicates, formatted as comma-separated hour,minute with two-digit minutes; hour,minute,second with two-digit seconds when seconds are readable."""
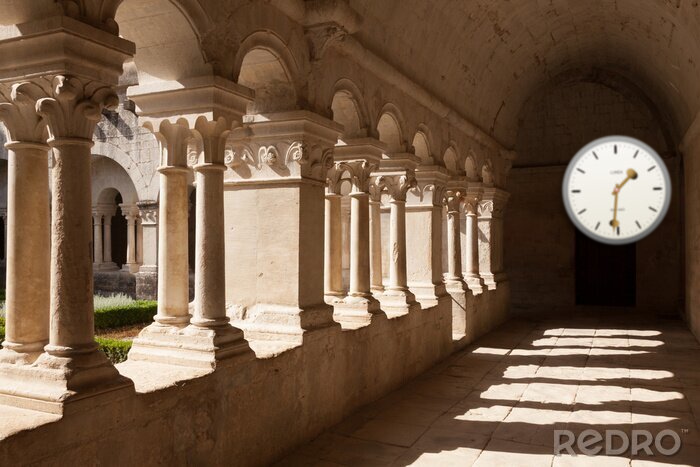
1,31
